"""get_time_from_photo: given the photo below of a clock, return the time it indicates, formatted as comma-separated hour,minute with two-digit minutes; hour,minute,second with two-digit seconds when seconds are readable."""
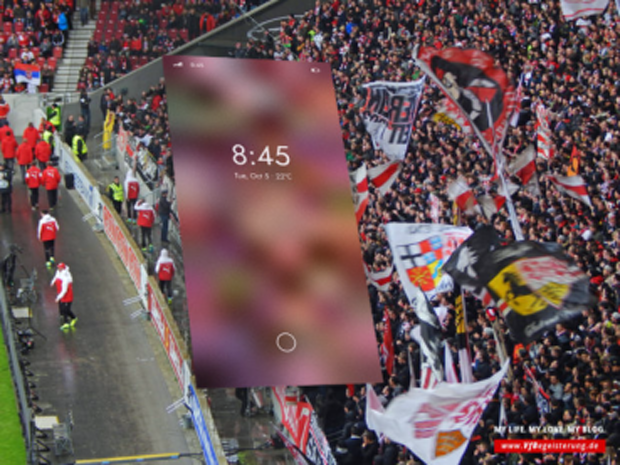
8,45
